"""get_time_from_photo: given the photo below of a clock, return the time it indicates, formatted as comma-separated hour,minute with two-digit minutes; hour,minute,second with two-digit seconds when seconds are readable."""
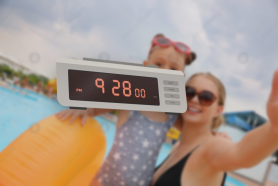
9,28,00
